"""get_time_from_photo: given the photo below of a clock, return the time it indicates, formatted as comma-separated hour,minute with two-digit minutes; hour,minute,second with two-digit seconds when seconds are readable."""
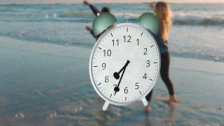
7,34
